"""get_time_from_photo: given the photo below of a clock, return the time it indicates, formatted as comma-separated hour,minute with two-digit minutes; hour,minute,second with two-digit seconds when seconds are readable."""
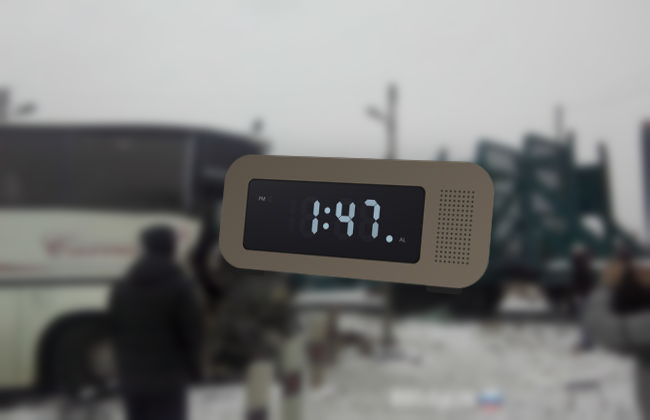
1,47
